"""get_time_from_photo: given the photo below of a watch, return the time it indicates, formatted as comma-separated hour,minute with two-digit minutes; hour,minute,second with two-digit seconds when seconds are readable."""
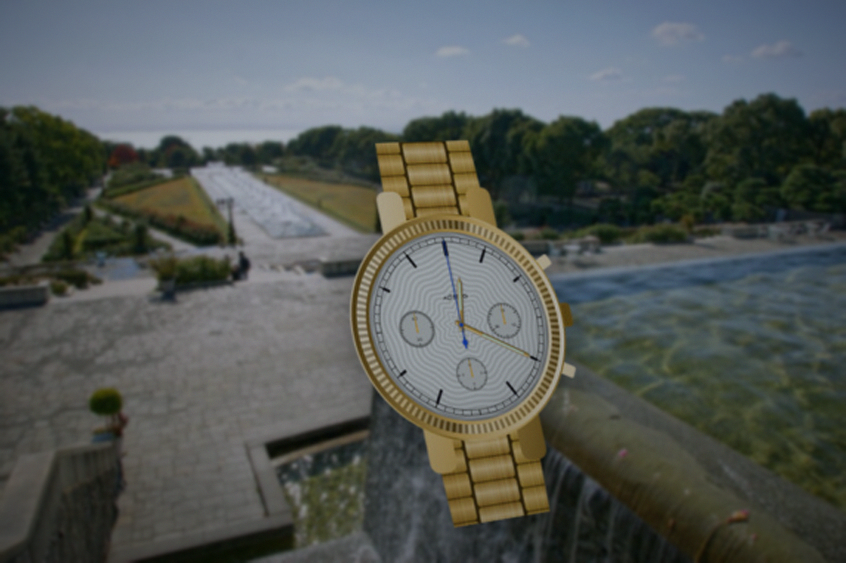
12,20
